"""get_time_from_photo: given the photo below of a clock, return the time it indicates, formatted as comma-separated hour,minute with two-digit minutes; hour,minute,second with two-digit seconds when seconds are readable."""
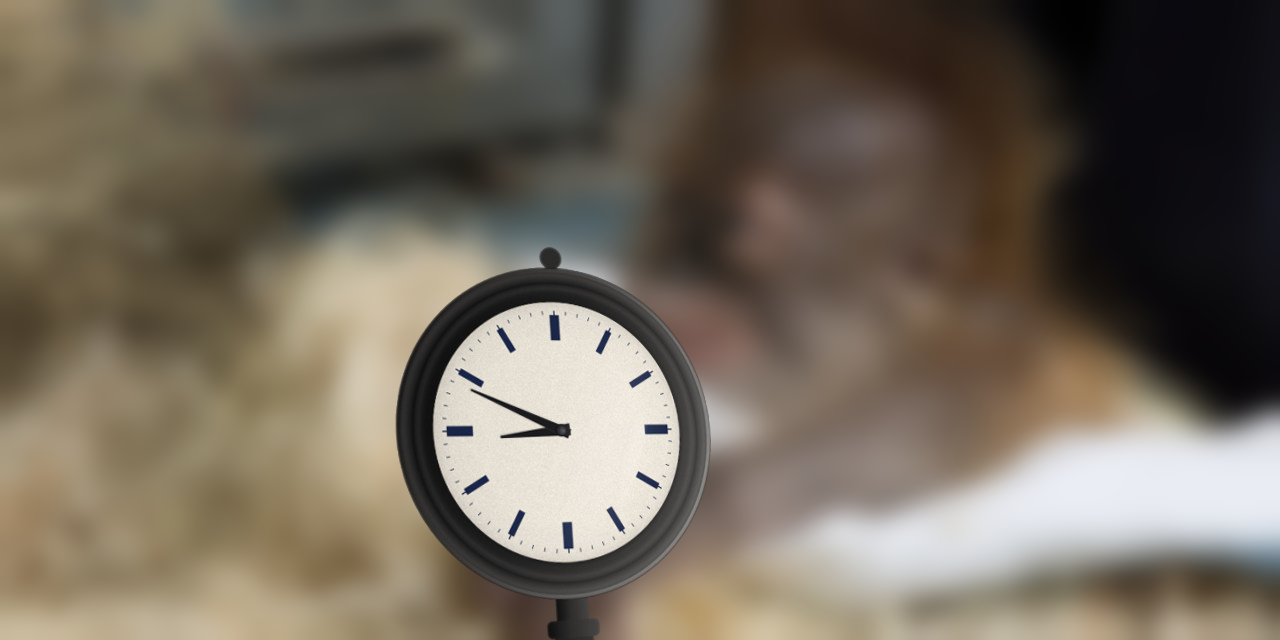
8,49
